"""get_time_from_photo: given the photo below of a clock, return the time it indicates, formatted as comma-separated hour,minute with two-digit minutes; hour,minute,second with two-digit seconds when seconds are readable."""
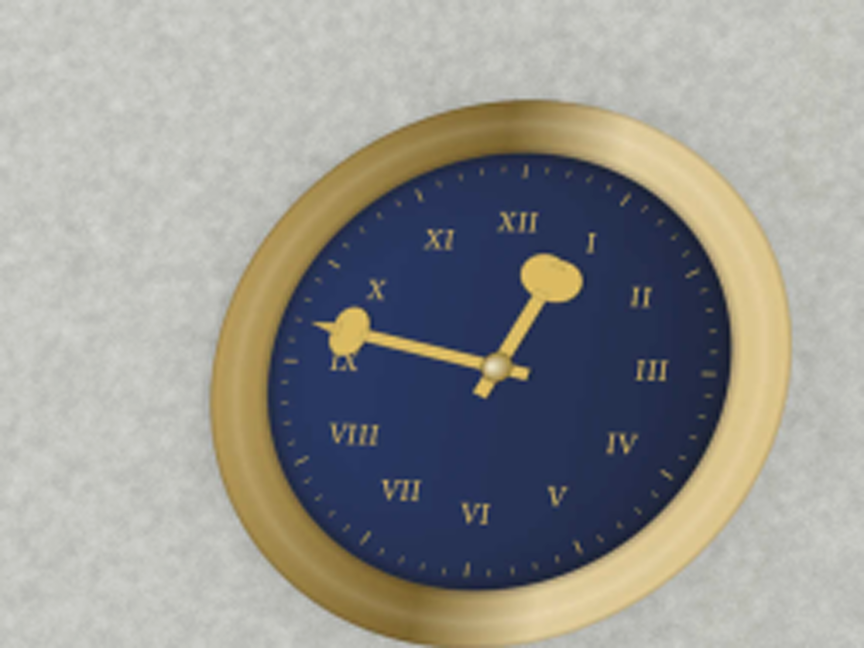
12,47
